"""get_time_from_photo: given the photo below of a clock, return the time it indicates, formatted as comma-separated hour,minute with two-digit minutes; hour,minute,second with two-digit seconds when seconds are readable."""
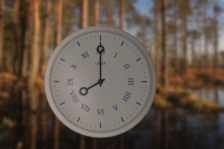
8,00
